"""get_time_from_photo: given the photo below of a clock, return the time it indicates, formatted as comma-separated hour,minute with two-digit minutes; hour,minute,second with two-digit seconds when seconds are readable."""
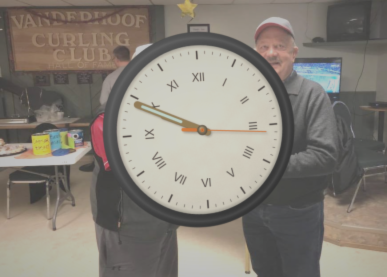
9,49,16
